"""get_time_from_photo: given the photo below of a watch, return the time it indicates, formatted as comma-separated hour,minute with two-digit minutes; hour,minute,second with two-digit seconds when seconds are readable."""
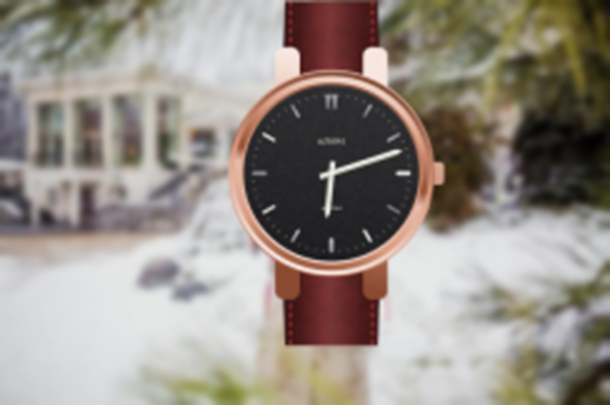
6,12
